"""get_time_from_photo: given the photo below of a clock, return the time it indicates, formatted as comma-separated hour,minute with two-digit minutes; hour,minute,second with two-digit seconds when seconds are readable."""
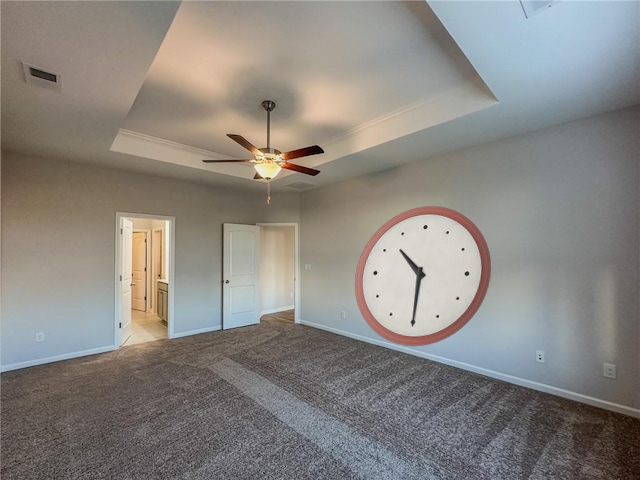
10,30
